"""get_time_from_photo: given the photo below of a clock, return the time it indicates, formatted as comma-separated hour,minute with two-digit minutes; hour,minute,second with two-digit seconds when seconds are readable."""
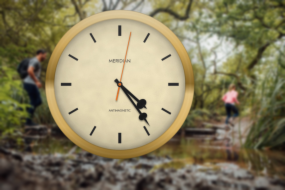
4,24,02
